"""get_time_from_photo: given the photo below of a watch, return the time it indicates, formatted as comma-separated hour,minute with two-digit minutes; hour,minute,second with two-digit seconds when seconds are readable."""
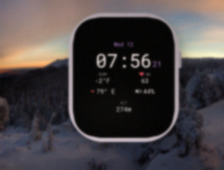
7,56
